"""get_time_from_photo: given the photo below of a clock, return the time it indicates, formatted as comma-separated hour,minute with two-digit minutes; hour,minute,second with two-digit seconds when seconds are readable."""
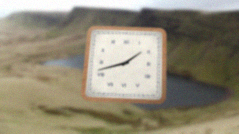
1,42
